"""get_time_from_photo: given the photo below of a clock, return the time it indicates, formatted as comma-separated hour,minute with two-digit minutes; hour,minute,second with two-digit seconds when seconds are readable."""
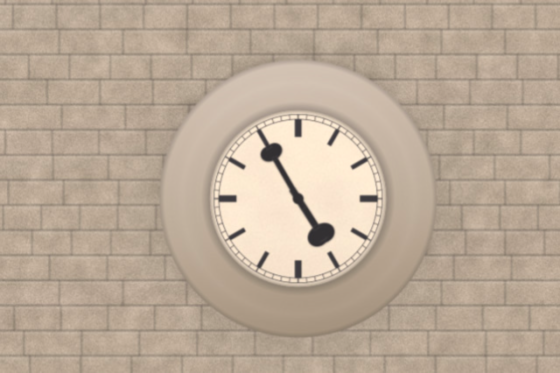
4,55
